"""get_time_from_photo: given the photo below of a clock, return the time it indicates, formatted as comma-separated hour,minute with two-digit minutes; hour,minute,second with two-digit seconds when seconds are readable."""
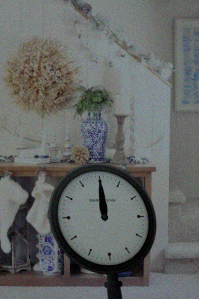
12,00
